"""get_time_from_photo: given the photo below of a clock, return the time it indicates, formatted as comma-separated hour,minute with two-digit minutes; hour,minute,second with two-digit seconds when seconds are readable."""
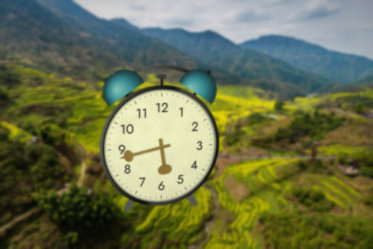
5,43
